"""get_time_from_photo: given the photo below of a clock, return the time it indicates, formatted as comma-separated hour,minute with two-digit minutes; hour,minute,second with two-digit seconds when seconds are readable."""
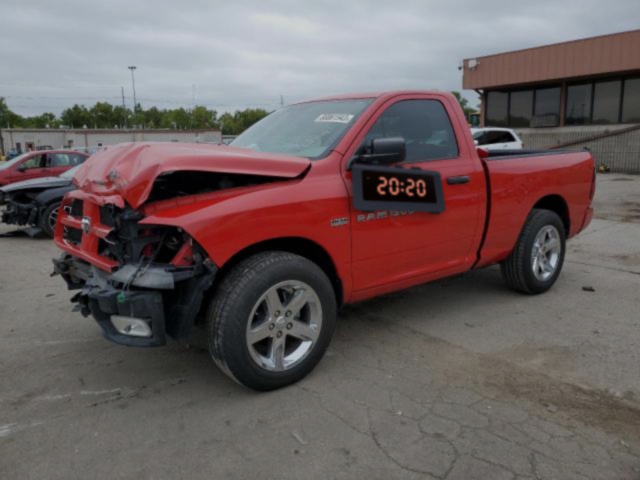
20,20
